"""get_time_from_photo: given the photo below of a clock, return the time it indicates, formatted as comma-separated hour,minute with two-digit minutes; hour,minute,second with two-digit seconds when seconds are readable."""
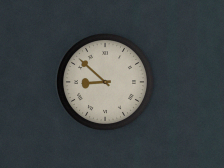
8,52
